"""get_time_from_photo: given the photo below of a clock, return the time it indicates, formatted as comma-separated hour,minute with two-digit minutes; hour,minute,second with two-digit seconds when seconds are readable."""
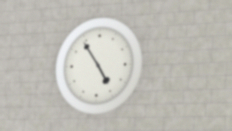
4,54
